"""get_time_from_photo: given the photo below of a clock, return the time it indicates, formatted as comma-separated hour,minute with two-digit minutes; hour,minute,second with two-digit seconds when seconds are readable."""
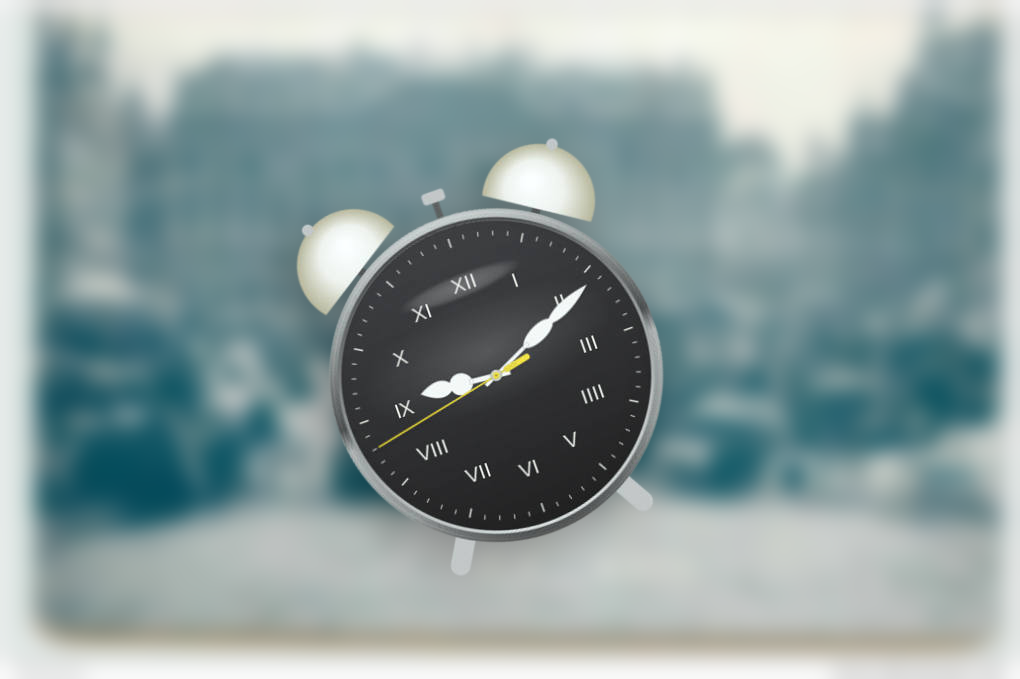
9,10,43
